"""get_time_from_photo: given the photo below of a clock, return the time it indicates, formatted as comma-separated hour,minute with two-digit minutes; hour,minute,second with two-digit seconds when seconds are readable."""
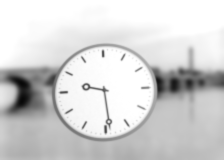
9,29
